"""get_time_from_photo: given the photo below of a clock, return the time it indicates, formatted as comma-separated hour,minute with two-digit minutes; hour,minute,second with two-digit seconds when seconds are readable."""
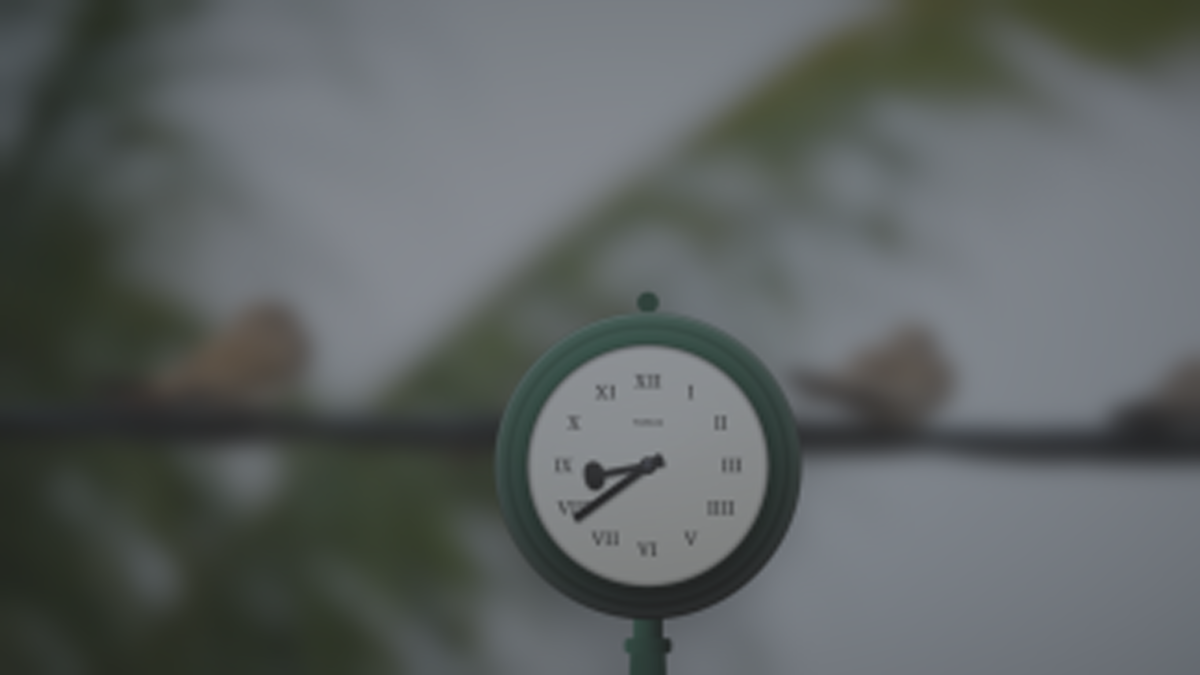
8,39
